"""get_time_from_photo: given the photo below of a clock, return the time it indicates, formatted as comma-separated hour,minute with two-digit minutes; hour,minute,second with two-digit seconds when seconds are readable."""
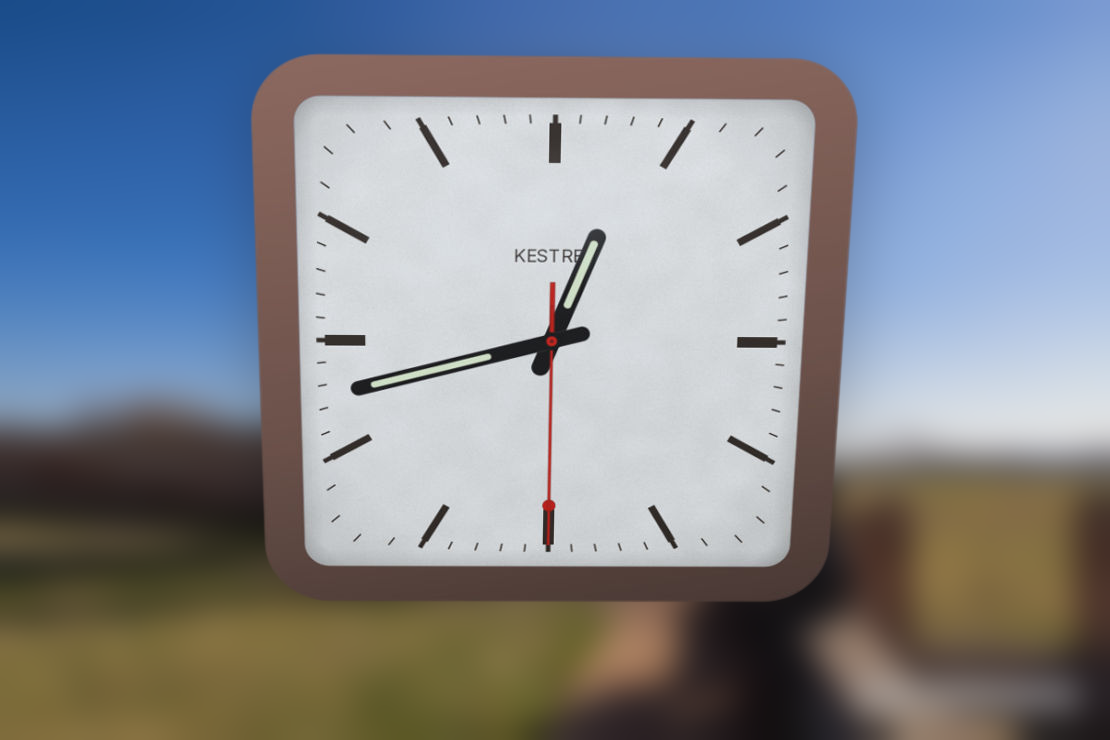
12,42,30
